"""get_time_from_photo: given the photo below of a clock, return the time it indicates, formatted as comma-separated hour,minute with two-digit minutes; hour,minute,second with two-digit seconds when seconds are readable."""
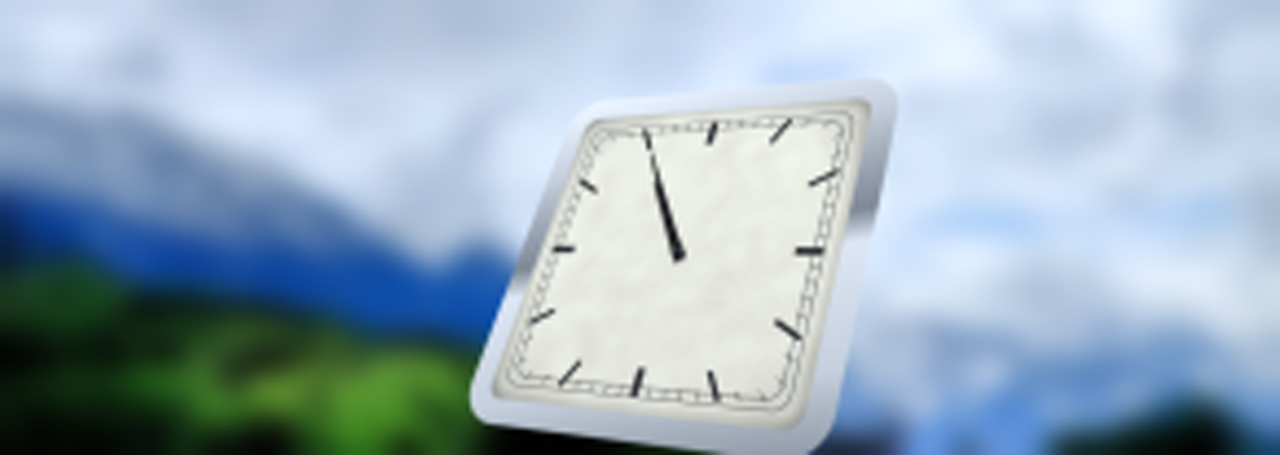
10,55
